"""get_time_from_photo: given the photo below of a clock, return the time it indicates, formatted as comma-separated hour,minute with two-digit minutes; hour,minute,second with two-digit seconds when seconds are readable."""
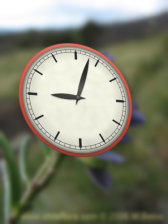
9,03
